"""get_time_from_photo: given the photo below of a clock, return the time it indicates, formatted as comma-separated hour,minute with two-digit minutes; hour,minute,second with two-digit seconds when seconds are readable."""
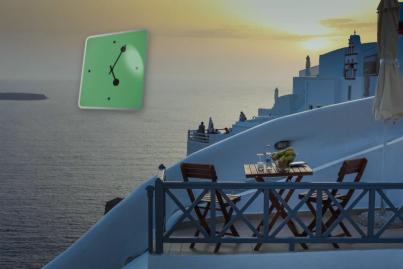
5,05
